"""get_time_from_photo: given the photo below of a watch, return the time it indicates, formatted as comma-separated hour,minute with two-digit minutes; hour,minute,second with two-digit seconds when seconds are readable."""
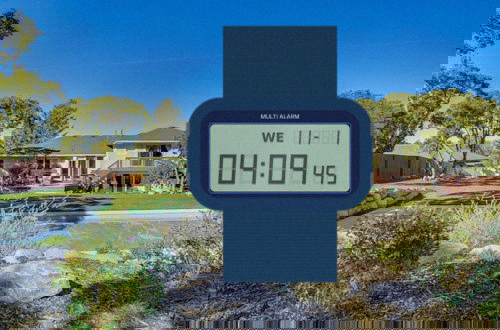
4,09,45
